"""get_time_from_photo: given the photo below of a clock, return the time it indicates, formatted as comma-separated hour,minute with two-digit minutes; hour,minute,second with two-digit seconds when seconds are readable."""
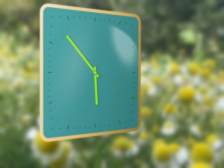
5,53
